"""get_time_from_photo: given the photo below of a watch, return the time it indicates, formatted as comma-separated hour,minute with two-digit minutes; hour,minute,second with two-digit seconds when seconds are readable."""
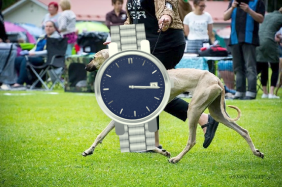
3,16
